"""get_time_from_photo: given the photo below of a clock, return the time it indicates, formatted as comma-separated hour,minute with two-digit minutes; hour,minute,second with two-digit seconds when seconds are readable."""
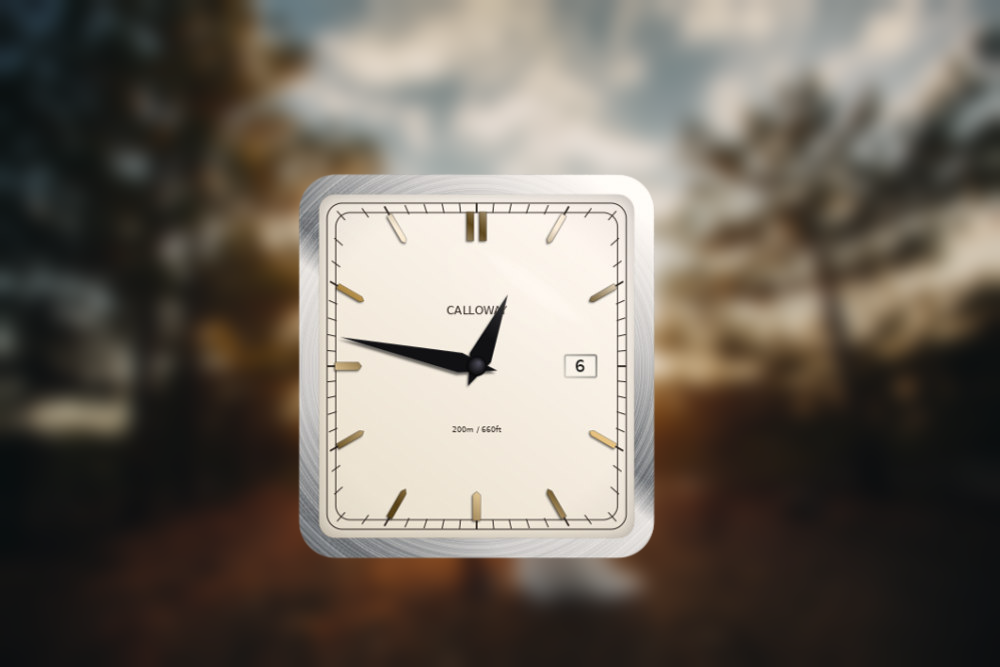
12,47
